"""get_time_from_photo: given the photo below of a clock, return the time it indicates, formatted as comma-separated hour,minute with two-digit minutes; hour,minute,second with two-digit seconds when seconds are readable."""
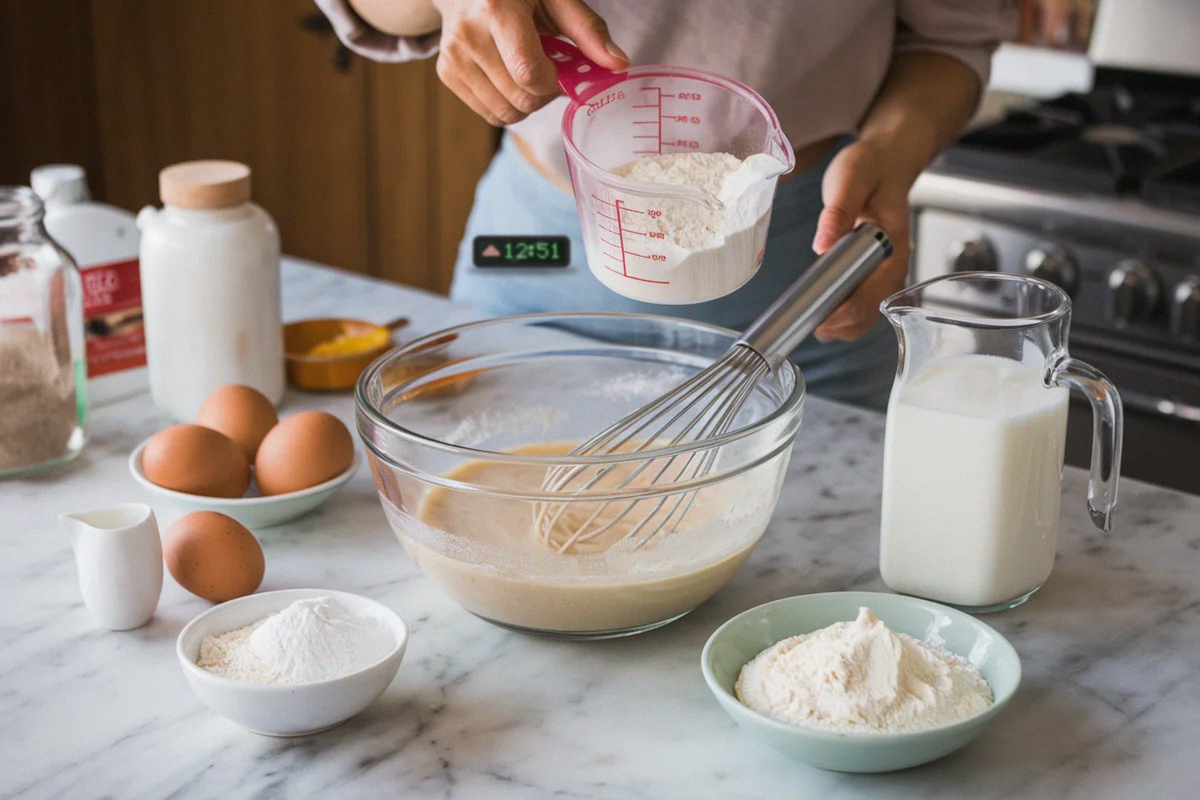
12,51
